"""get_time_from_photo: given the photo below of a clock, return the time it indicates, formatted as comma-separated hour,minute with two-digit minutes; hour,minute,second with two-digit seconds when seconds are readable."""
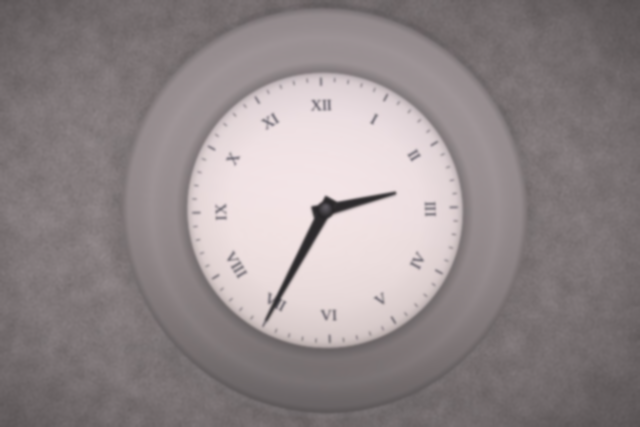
2,35
